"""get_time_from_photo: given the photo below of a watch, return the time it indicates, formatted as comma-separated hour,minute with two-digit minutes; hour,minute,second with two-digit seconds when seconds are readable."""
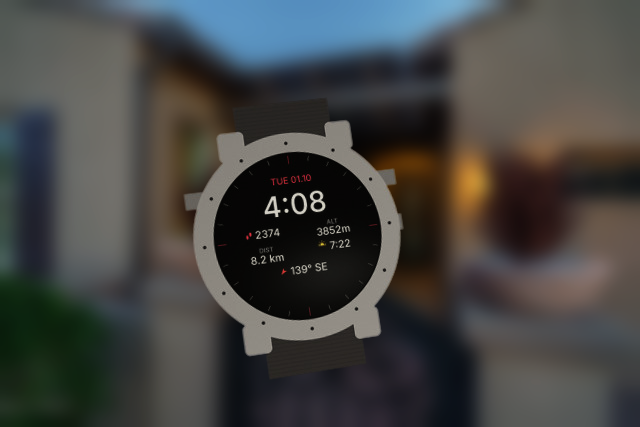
4,08
